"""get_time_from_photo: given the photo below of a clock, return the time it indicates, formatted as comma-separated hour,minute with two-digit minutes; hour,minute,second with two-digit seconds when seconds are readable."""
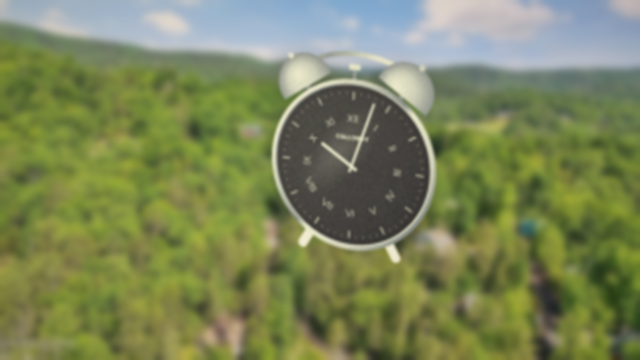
10,03
